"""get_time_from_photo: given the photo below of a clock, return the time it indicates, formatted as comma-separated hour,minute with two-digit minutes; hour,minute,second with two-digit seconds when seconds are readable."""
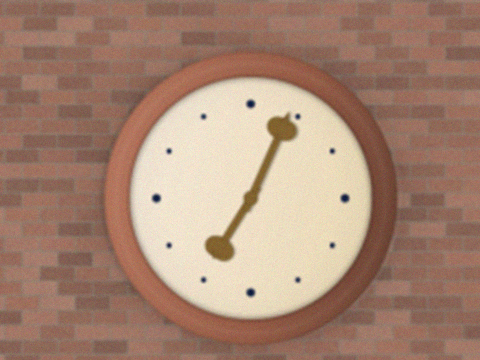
7,04
